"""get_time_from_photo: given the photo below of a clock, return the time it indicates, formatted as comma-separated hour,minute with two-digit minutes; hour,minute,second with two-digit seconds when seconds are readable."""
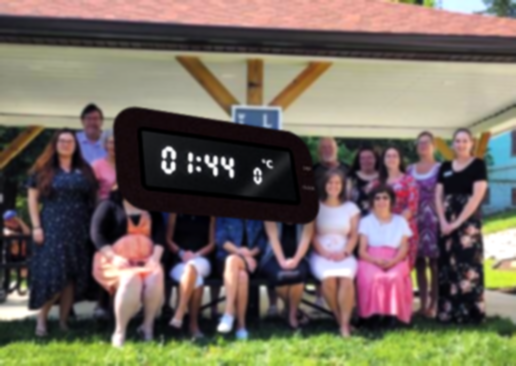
1,44
